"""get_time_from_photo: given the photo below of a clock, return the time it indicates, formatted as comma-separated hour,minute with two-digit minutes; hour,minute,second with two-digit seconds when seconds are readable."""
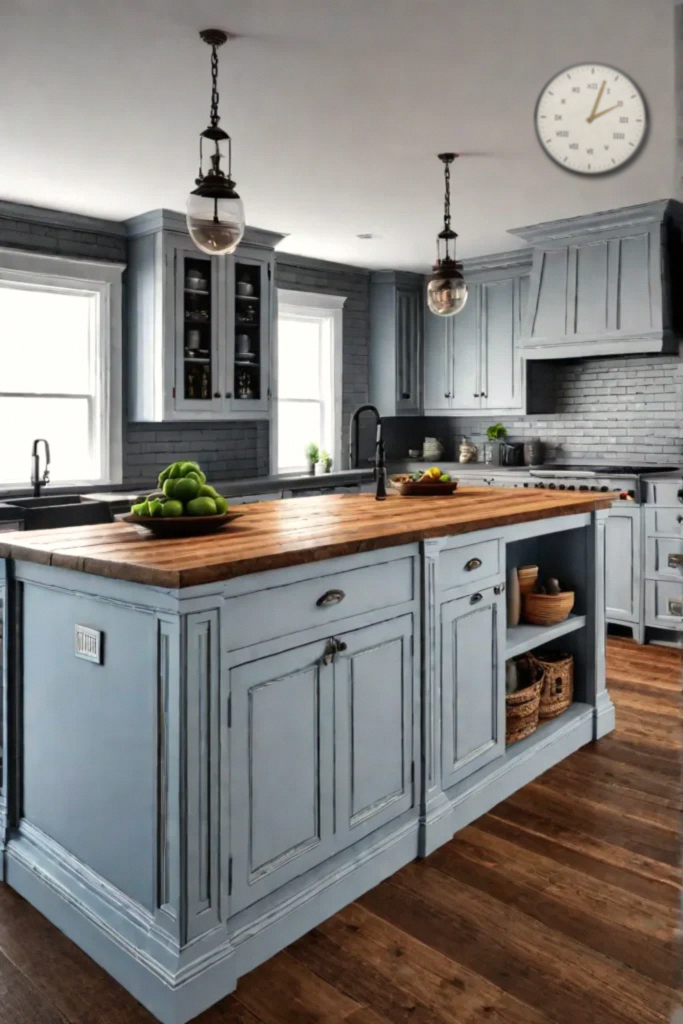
2,03
